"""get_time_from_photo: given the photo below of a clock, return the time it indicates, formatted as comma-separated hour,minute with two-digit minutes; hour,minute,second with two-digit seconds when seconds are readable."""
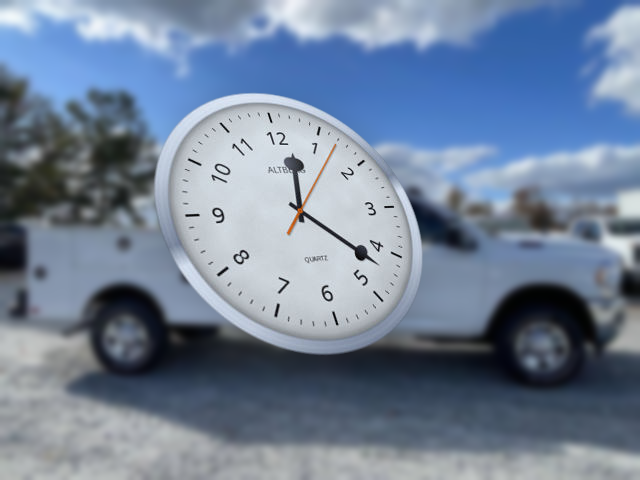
12,22,07
